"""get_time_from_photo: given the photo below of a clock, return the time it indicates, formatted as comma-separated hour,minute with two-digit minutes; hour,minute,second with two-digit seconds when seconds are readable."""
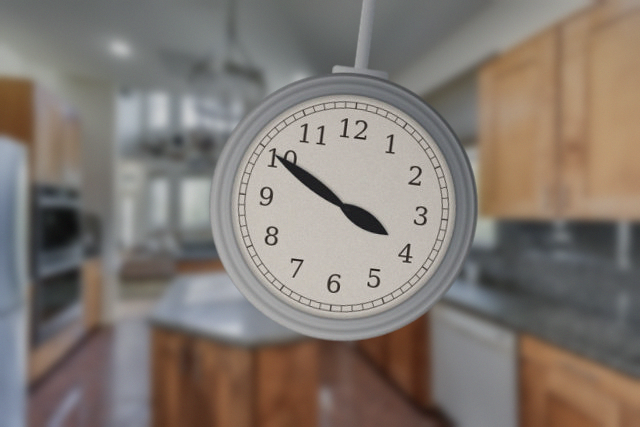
3,50
